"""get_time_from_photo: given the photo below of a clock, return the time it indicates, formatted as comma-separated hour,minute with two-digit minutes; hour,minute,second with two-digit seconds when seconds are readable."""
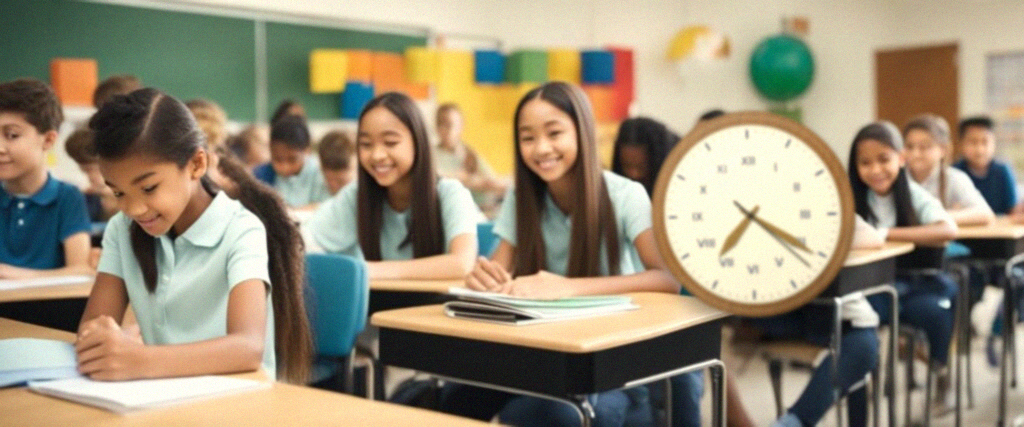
7,20,22
